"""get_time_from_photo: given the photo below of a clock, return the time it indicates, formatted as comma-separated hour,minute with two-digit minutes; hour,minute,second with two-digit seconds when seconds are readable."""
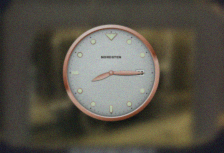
8,15
